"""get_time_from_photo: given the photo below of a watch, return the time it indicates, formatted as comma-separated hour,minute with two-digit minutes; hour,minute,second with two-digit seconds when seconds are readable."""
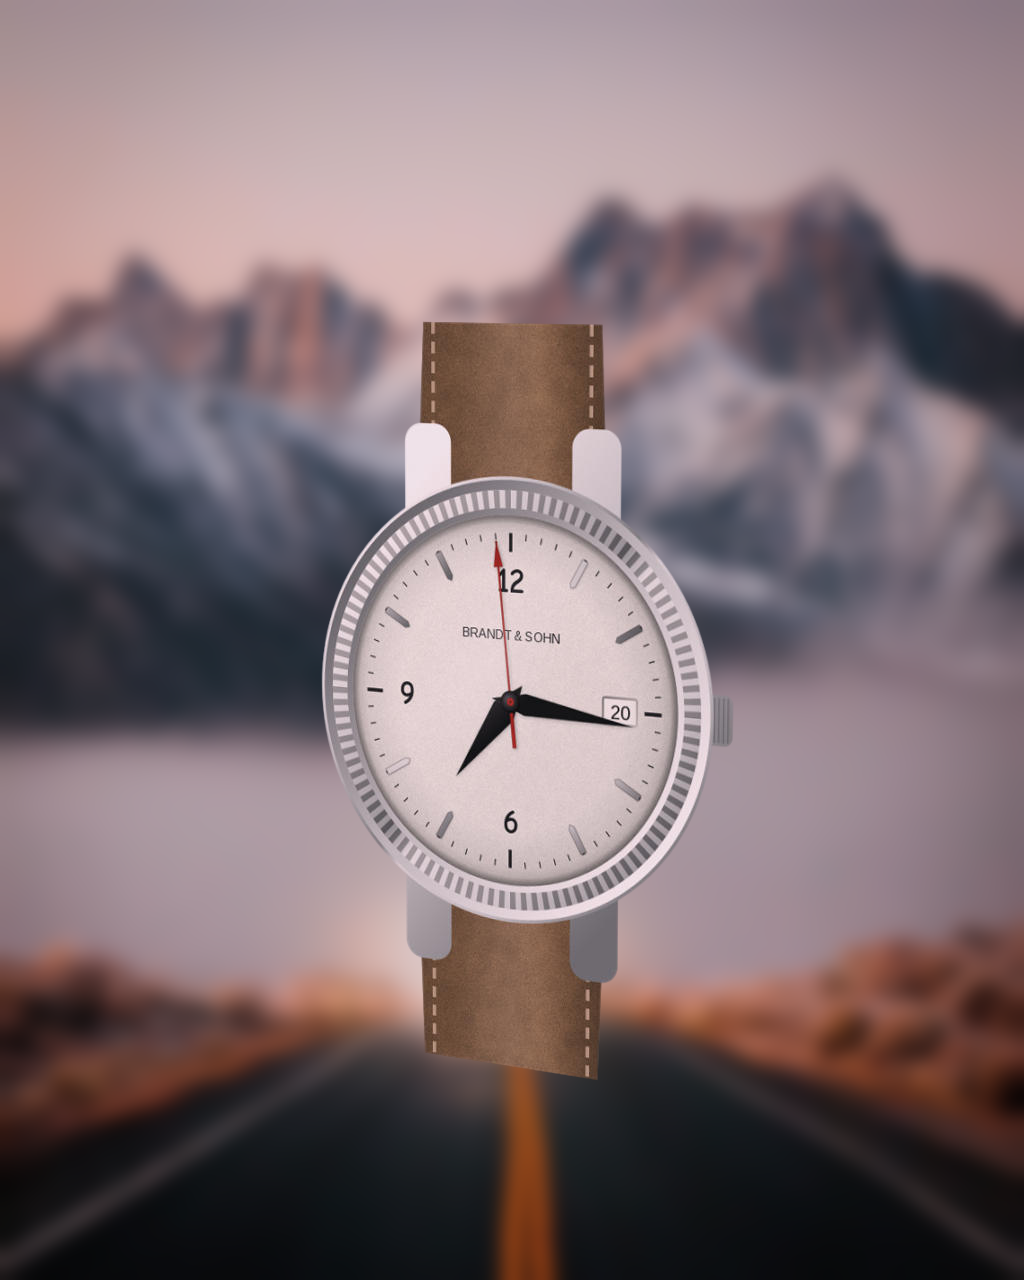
7,15,59
